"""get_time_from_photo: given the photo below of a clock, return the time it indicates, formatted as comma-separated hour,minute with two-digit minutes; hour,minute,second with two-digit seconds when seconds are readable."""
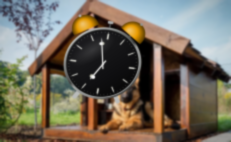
6,58
